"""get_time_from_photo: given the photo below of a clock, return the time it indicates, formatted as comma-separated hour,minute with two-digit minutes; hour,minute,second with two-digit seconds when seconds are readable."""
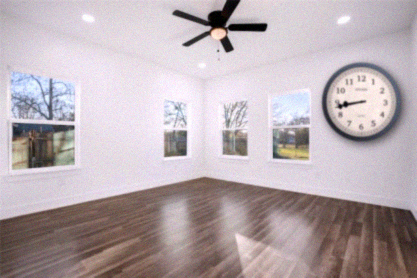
8,43
